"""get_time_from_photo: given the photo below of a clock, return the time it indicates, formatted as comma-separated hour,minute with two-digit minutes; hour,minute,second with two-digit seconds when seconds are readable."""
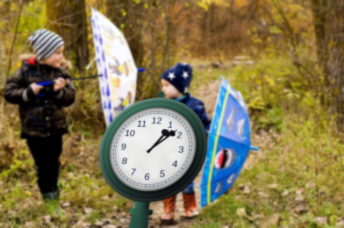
1,08
